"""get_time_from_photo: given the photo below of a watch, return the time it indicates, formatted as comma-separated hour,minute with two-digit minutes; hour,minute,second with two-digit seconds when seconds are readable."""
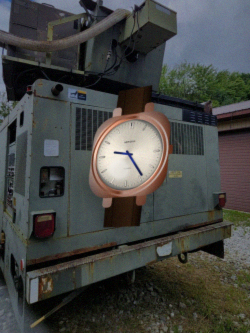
9,24
